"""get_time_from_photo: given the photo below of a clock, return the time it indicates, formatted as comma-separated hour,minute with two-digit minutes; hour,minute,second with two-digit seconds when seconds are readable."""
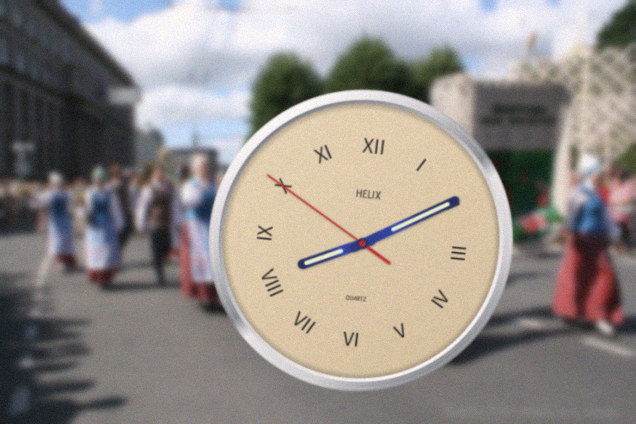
8,09,50
